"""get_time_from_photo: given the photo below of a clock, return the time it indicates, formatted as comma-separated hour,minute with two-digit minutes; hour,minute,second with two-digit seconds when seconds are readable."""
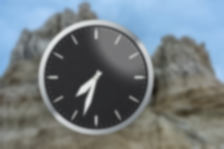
7,33
